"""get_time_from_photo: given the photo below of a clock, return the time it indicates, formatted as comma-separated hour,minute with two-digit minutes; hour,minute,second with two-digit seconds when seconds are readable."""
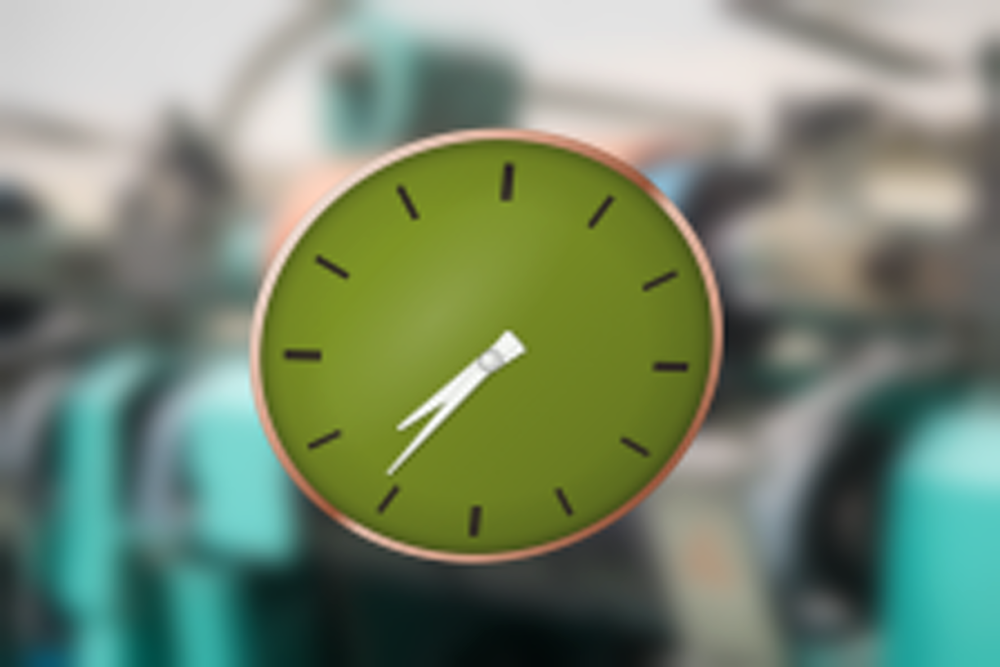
7,36
